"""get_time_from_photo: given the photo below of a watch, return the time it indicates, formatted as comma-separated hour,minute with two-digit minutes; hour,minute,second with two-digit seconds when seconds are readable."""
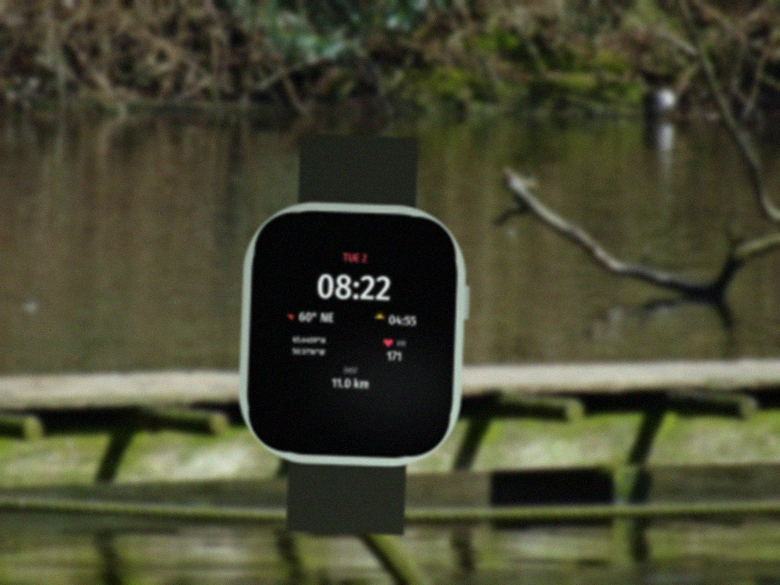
8,22
